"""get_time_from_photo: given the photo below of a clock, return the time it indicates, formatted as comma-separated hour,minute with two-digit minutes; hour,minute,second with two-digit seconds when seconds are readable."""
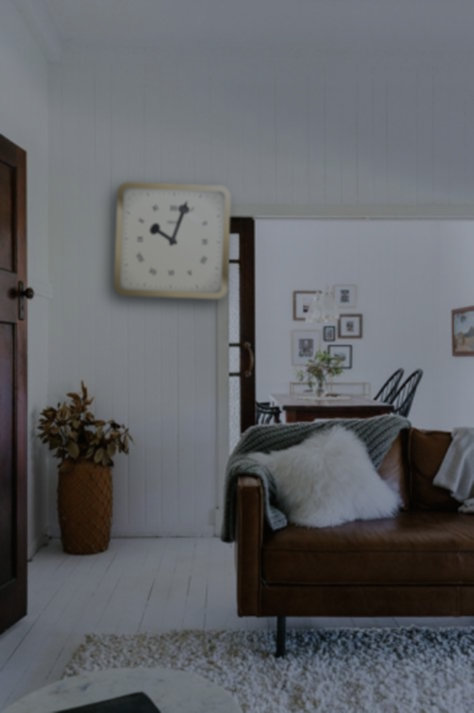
10,03
